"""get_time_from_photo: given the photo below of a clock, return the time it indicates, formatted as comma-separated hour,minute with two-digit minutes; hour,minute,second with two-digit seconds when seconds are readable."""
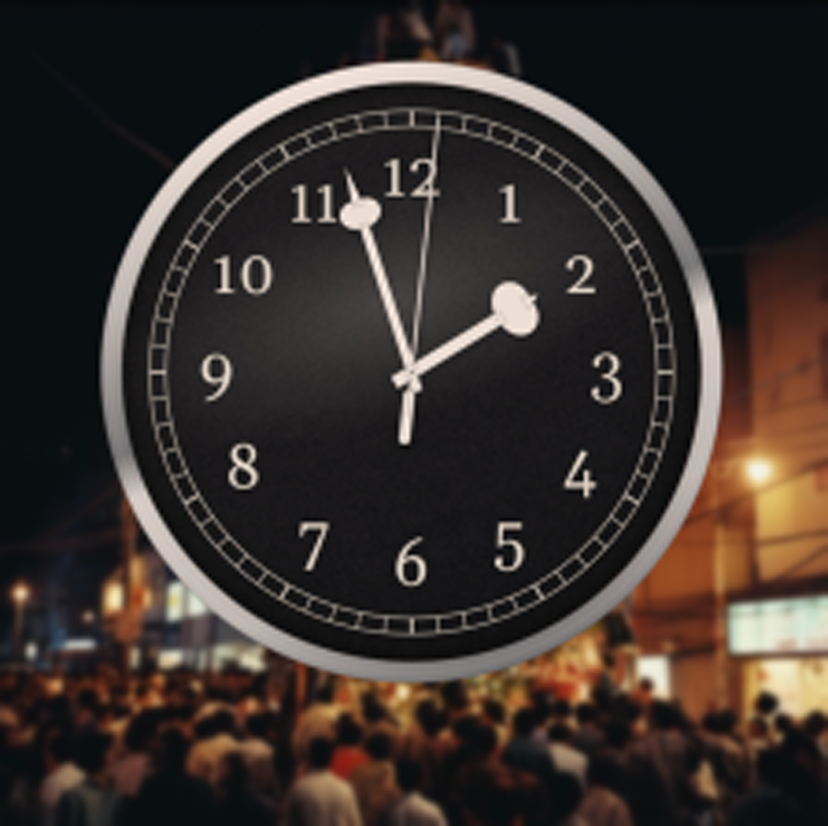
1,57,01
